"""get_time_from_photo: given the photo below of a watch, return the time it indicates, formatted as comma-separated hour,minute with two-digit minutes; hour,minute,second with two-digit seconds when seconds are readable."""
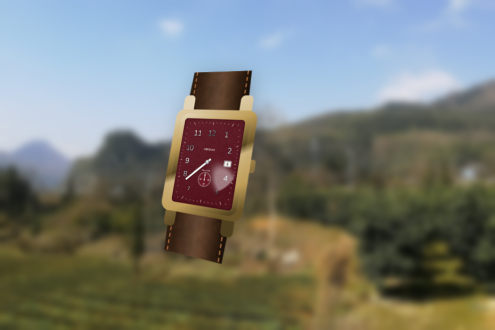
7,38
